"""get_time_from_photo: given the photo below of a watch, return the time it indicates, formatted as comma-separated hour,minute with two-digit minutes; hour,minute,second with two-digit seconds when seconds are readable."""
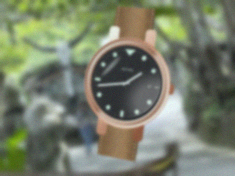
1,43
